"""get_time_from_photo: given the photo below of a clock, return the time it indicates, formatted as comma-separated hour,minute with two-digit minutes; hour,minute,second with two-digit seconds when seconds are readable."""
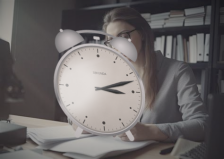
3,12
